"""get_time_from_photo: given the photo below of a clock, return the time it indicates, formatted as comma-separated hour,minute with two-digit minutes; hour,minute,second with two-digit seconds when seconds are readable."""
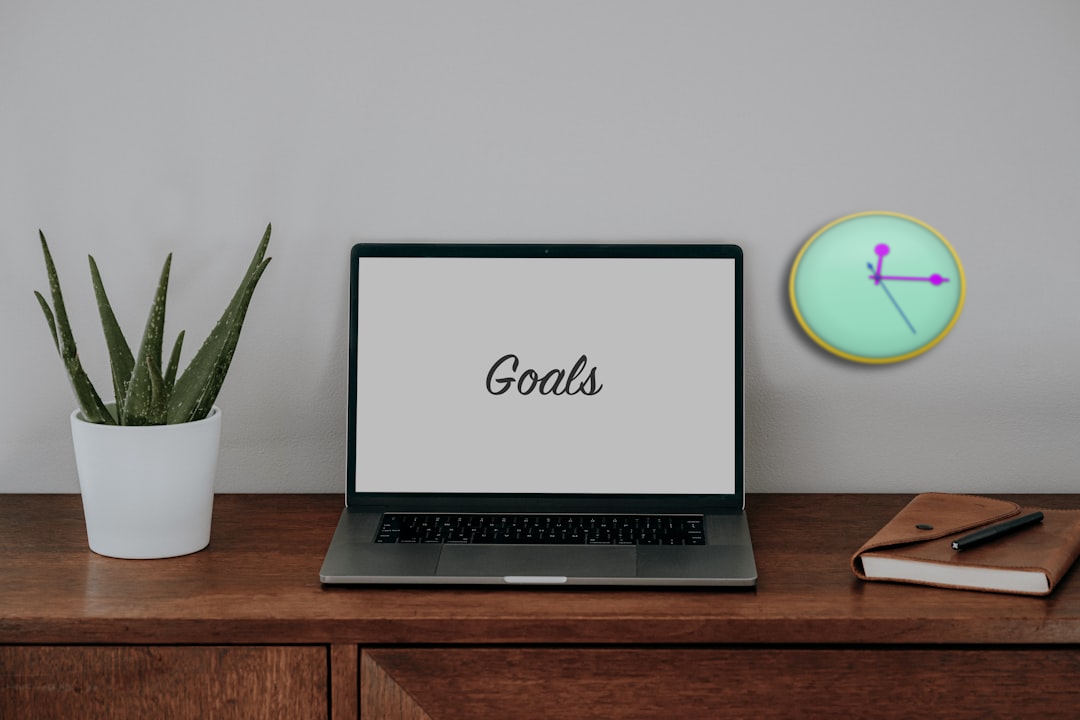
12,15,25
